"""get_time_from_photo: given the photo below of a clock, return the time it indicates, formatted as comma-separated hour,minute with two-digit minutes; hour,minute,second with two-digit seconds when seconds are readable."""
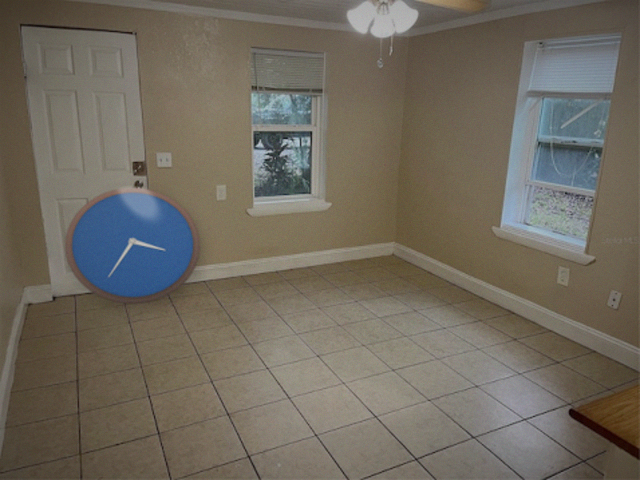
3,35
